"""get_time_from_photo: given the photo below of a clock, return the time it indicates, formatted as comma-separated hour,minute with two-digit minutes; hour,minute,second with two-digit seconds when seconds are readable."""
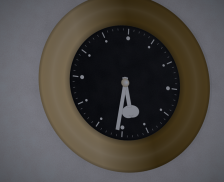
5,31
